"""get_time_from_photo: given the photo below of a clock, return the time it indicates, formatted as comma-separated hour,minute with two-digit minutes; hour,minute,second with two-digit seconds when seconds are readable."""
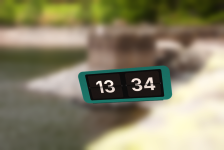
13,34
